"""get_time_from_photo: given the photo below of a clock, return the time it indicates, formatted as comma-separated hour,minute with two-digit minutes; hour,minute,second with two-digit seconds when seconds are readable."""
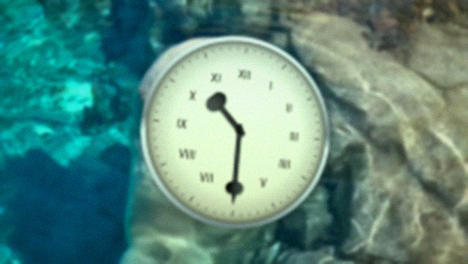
10,30
